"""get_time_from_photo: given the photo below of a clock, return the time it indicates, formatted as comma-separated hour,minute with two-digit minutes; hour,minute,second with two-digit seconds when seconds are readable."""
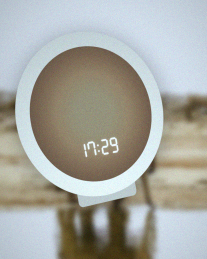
17,29
